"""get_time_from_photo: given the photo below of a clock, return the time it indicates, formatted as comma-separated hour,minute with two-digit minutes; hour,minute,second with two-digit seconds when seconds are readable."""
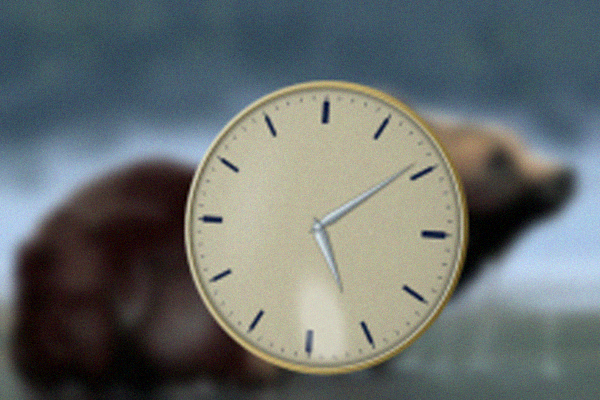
5,09
